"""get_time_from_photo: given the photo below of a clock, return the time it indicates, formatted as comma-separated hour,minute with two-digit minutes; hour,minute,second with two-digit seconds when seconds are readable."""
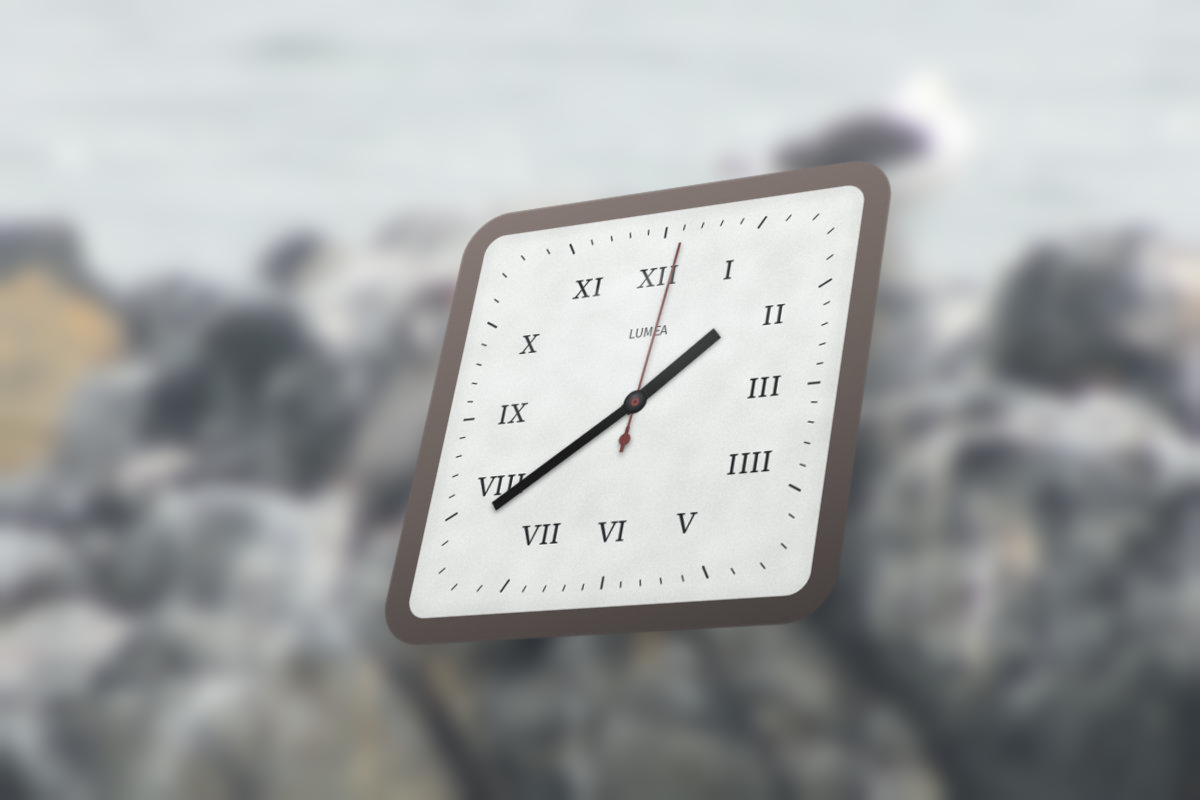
1,39,01
